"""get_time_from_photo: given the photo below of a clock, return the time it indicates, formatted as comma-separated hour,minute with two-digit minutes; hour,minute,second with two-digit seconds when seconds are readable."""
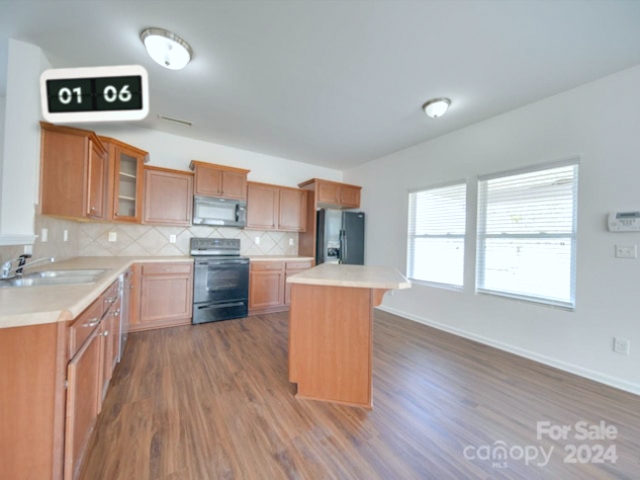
1,06
